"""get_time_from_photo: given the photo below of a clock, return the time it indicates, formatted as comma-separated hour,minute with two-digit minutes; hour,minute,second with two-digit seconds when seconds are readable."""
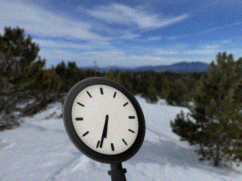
6,34
